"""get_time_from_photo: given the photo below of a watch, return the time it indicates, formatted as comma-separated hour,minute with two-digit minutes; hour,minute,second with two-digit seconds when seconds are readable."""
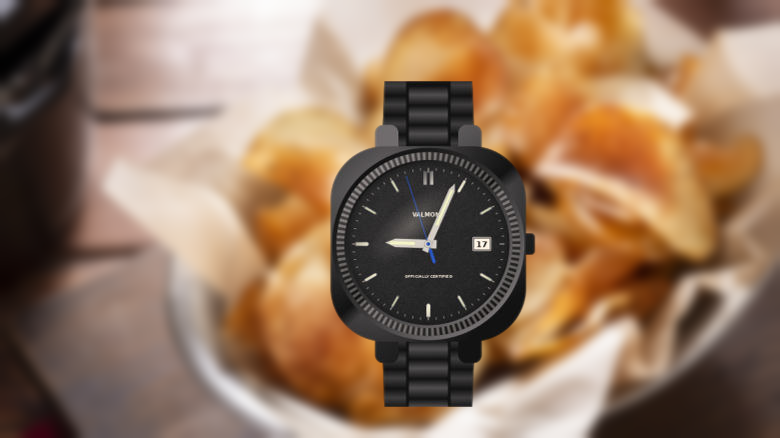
9,03,57
